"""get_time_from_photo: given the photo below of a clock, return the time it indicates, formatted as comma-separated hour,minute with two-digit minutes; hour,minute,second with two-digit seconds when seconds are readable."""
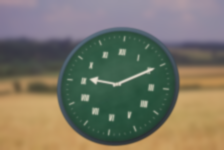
9,10
